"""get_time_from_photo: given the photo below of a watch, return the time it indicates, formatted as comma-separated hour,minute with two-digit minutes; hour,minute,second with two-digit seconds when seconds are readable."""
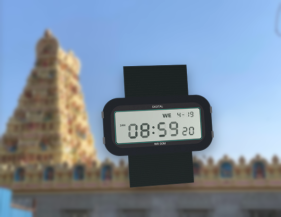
8,59,20
